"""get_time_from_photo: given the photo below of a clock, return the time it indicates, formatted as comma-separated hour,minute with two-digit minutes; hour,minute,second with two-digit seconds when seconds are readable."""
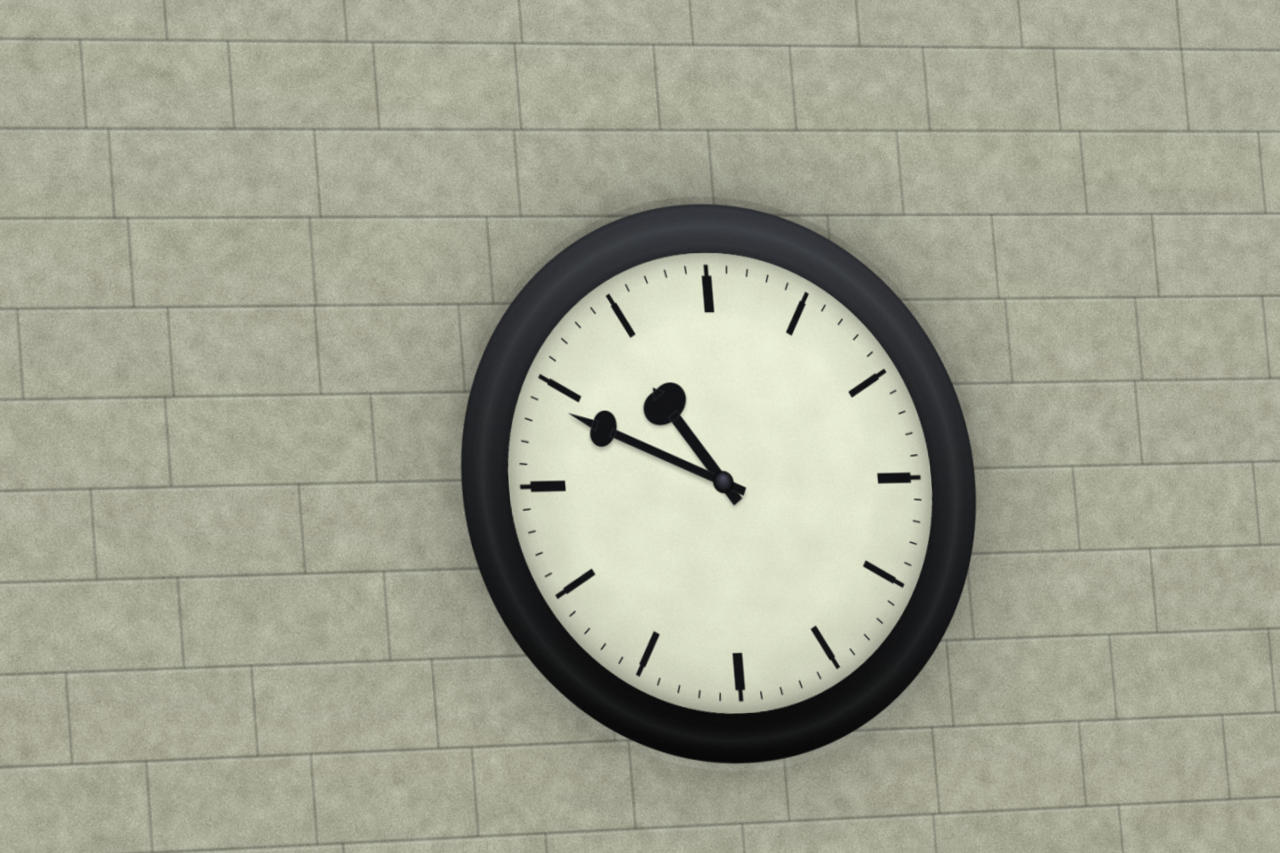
10,49
